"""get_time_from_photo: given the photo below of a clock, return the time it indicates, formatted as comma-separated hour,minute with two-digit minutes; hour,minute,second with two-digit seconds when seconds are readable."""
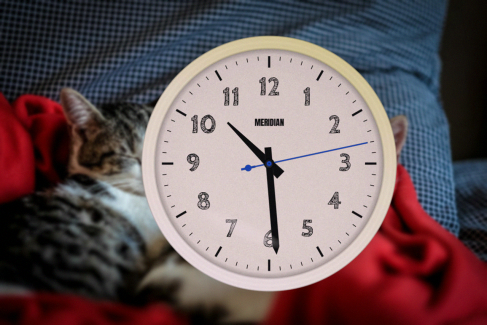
10,29,13
